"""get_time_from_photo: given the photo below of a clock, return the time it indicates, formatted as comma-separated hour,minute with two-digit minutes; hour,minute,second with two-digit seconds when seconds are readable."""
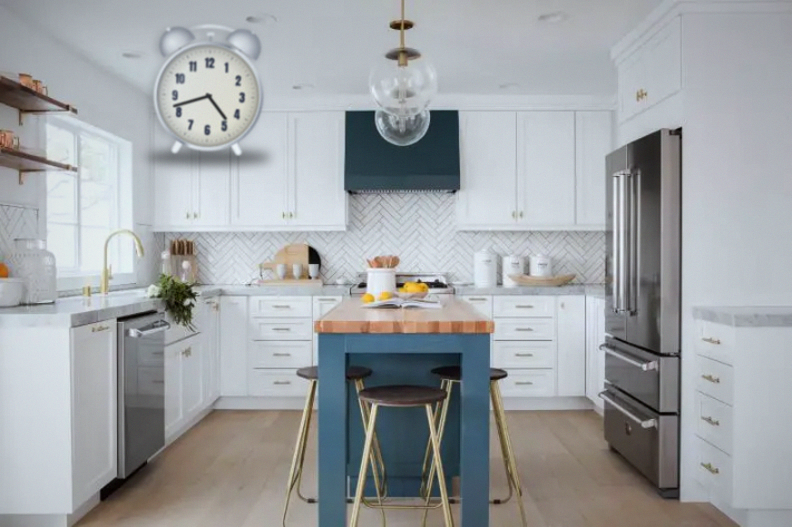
4,42
